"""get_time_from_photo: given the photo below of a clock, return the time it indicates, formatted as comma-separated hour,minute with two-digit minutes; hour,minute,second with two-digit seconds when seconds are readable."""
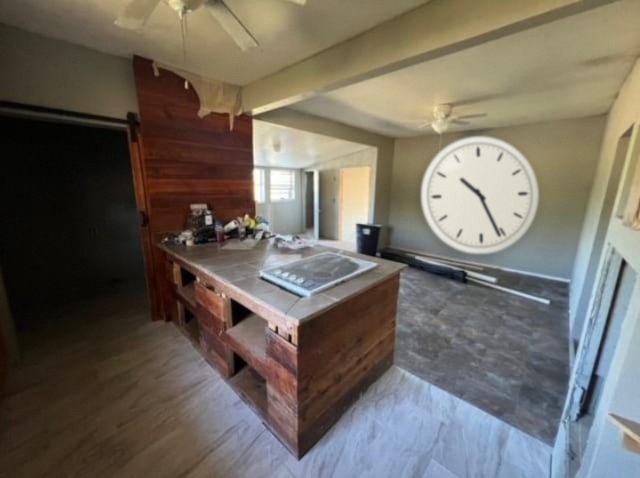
10,26
